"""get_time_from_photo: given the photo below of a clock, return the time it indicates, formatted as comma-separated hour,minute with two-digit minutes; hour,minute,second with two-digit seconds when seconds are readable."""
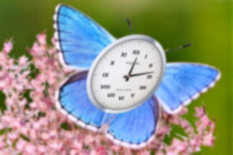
12,13
